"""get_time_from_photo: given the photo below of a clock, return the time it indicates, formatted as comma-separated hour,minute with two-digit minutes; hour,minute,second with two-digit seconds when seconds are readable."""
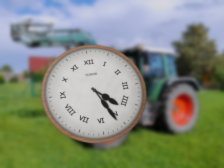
4,26
